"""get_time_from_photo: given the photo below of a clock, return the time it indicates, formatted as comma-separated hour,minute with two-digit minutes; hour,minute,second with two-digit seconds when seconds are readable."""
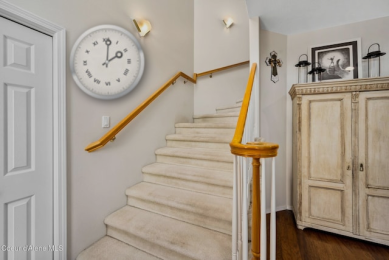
2,01
